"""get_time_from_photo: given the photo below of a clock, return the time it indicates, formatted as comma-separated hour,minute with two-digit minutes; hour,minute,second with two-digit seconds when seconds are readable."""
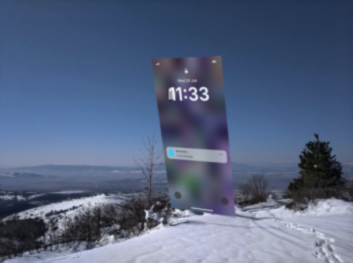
11,33
